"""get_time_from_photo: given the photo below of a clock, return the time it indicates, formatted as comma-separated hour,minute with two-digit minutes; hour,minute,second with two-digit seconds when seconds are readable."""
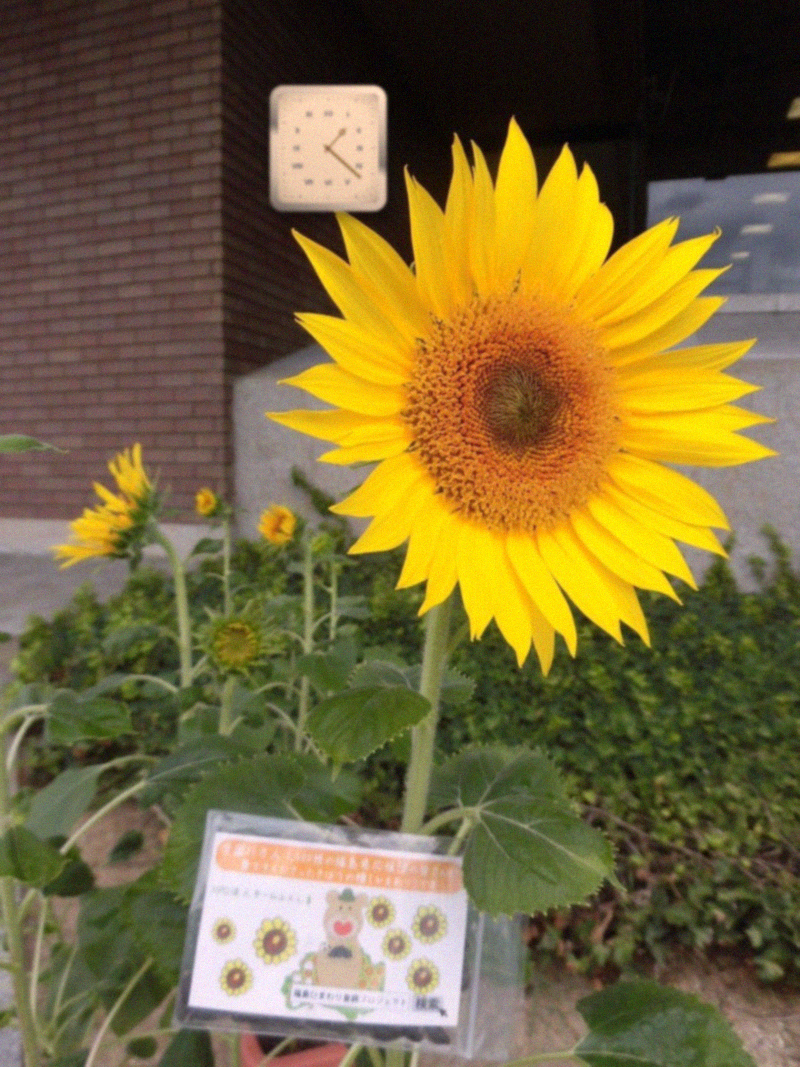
1,22
